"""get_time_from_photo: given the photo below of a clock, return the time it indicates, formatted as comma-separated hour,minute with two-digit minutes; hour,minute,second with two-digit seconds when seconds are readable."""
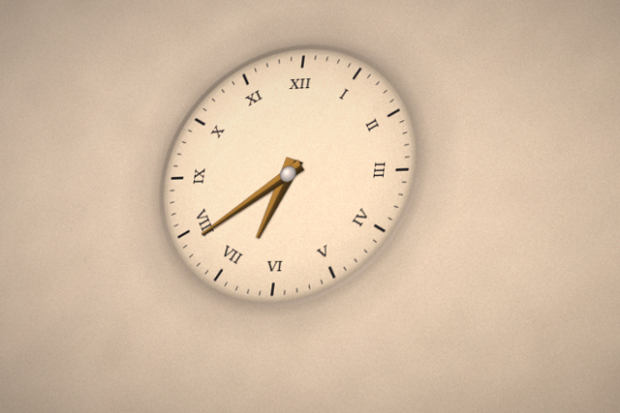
6,39
